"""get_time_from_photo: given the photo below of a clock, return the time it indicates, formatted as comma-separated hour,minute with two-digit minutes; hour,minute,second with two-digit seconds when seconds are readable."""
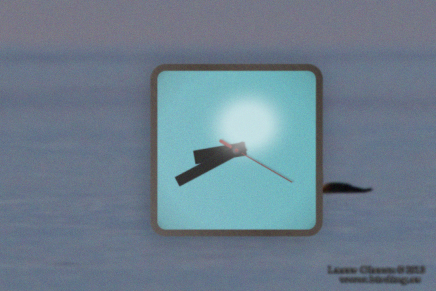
8,40,20
